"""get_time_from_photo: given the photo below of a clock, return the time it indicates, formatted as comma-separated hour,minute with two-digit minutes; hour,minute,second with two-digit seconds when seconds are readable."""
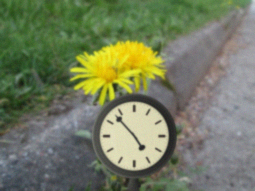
4,53
